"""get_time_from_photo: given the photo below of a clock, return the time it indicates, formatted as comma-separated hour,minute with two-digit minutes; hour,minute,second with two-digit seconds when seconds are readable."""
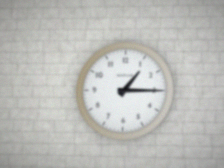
1,15
